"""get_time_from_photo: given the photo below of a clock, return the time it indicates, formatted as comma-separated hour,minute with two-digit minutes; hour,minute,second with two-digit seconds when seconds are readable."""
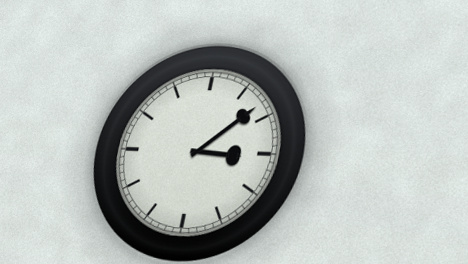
3,08
